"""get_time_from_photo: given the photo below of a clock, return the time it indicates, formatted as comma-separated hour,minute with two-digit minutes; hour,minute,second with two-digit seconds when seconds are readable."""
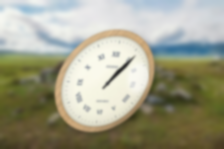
1,06
